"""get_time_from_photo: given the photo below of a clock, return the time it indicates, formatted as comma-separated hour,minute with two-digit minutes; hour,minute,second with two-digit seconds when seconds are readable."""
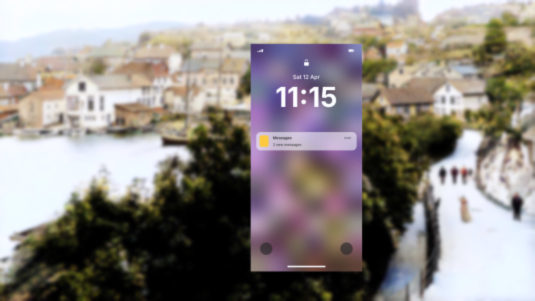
11,15
